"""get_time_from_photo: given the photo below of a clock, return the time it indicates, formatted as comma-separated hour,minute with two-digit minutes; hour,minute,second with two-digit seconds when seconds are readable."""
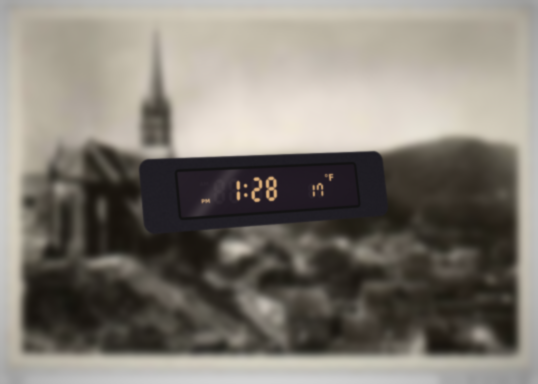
1,28
